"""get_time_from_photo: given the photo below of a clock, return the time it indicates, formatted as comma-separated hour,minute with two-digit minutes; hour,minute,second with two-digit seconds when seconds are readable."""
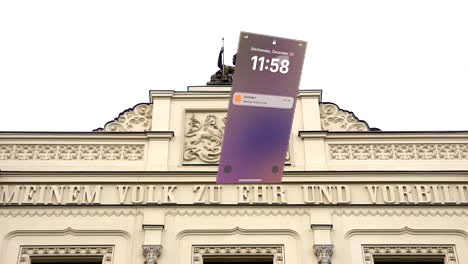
11,58
